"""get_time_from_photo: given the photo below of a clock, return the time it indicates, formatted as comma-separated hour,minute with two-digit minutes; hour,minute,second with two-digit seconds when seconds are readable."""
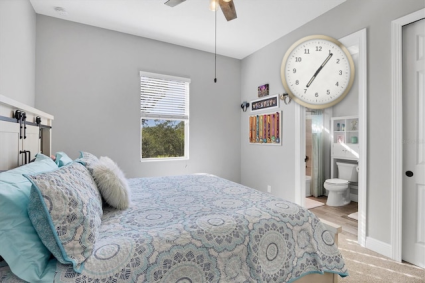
7,06
